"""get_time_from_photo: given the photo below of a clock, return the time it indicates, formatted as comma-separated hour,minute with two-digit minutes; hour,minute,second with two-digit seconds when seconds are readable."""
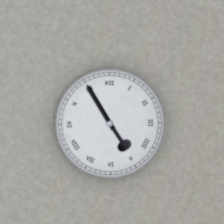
4,55
